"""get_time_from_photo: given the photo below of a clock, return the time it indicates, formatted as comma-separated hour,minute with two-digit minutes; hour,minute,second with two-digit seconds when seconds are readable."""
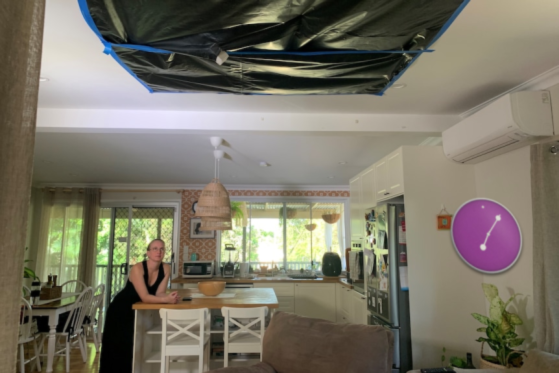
7,07
